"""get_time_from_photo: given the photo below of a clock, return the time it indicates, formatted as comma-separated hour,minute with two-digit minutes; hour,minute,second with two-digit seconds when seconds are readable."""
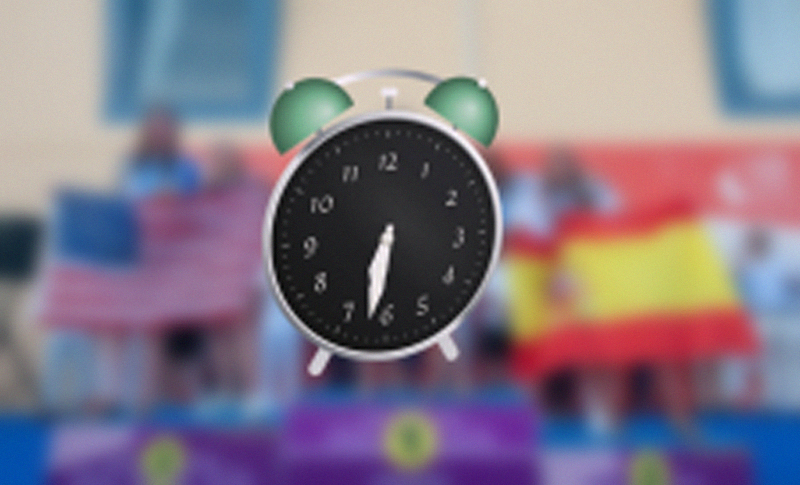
6,32
